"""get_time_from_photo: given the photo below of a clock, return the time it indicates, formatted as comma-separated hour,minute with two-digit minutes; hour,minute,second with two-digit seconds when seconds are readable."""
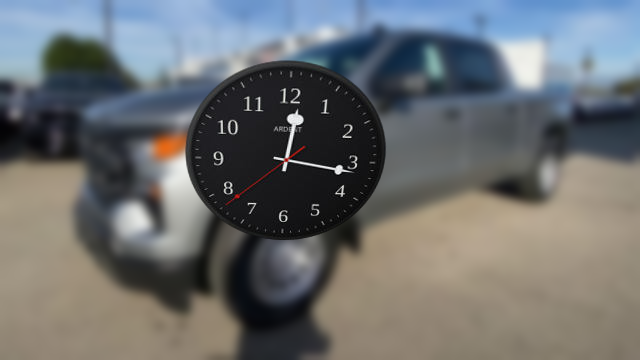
12,16,38
